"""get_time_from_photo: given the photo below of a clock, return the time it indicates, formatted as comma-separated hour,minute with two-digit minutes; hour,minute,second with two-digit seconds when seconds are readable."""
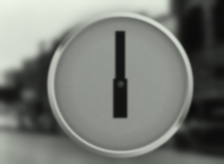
6,00
